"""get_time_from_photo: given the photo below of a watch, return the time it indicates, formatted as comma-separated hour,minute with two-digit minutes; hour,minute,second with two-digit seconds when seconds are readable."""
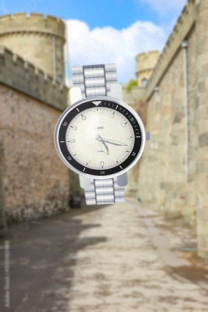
5,18
